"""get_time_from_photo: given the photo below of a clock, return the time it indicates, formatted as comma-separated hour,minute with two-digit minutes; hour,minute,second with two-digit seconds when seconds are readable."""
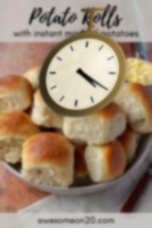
4,20
